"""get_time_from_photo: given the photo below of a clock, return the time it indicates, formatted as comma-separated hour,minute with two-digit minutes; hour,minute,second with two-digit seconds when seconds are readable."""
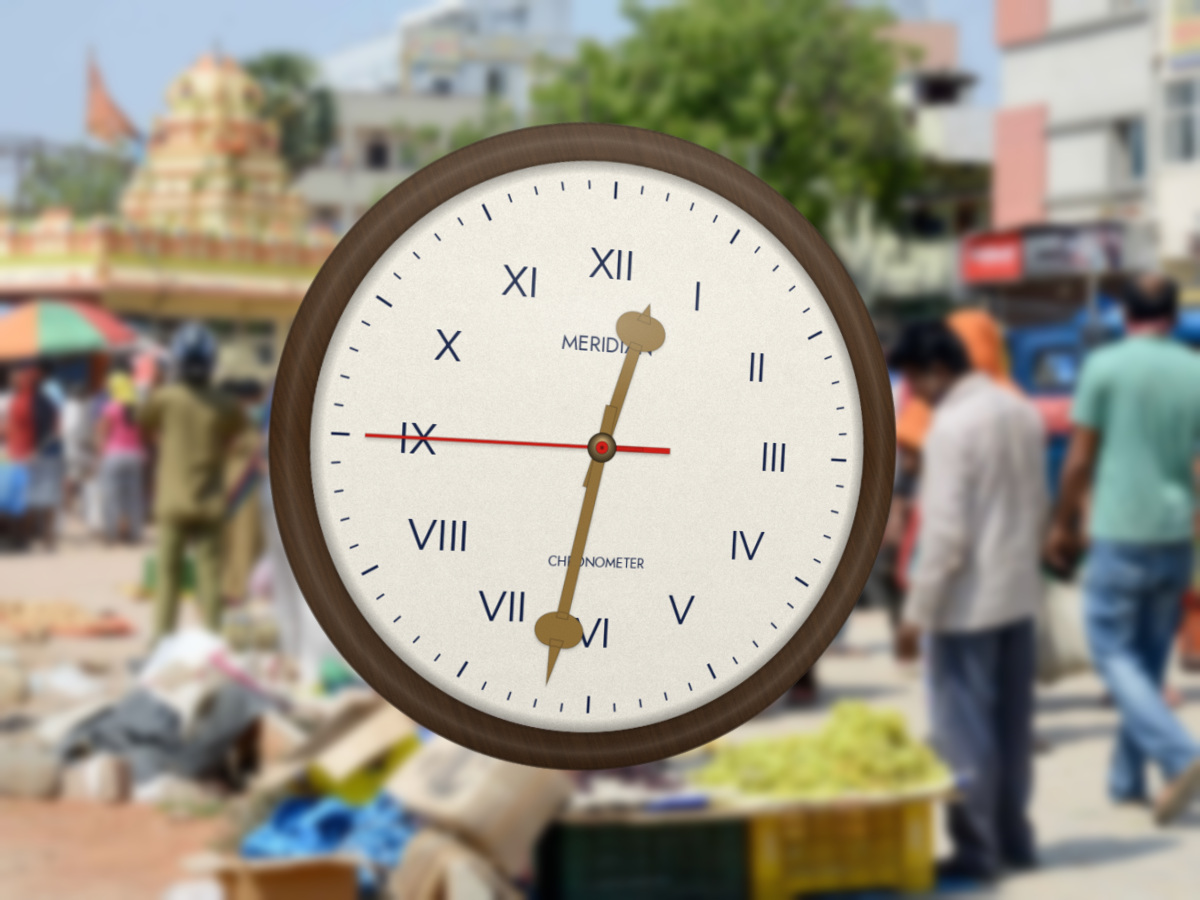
12,31,45
